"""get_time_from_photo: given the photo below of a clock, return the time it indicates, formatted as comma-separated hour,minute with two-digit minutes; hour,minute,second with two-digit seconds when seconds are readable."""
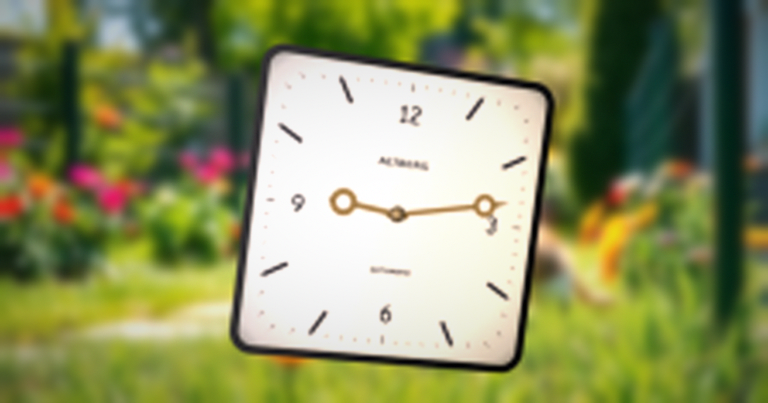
9,13
